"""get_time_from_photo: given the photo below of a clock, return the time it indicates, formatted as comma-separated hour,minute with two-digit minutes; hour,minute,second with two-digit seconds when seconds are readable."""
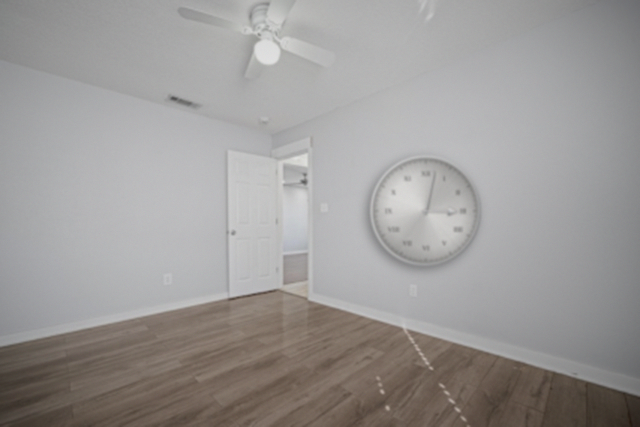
3,02
